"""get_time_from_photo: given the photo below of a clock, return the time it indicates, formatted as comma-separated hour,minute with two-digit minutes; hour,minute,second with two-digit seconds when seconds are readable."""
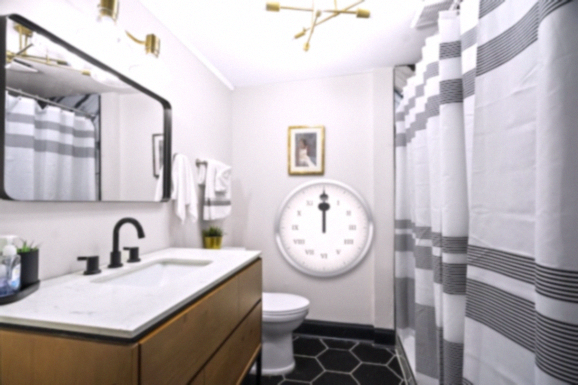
12,00
